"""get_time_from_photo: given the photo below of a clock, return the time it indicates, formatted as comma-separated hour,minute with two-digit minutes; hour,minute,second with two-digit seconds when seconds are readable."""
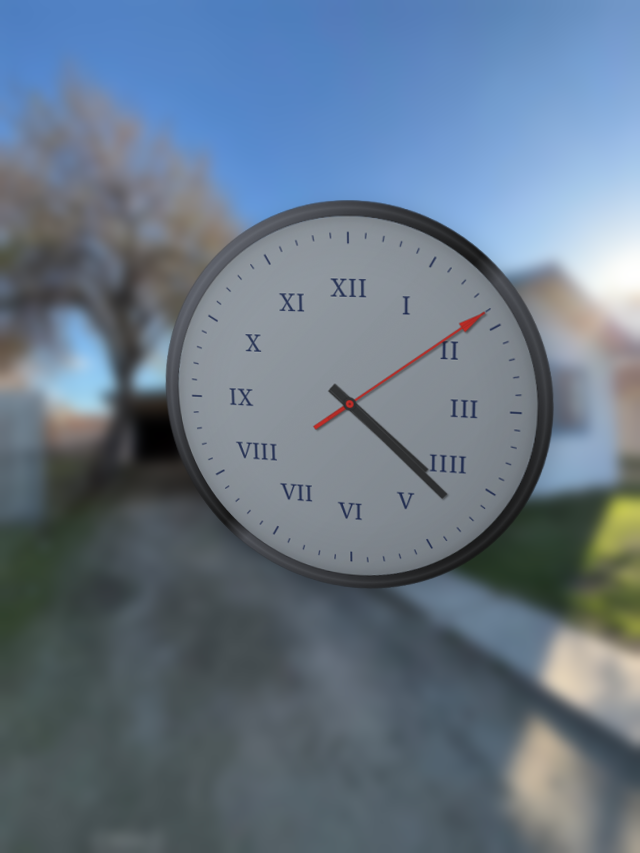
4,22,09
